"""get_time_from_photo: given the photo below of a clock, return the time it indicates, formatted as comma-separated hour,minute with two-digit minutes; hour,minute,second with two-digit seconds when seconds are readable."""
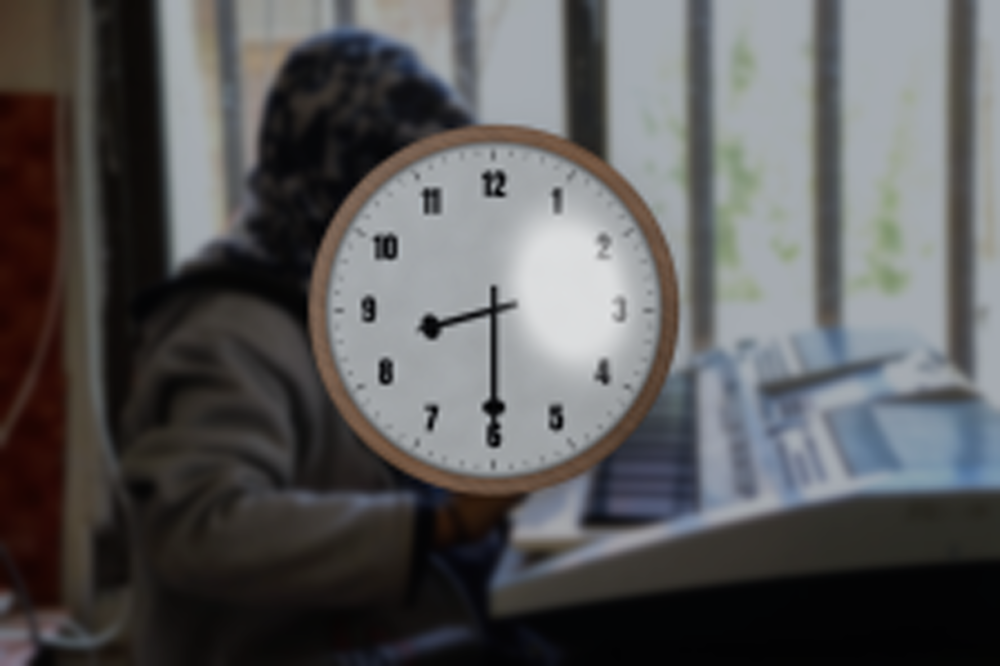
8,30
